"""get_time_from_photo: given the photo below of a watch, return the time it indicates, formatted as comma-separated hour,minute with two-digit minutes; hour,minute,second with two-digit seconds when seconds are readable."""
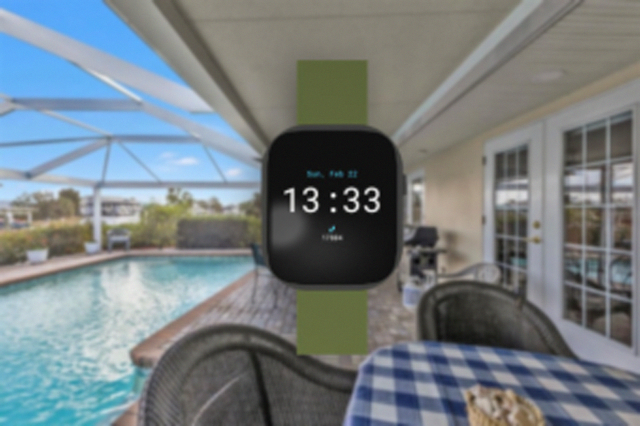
13,33
